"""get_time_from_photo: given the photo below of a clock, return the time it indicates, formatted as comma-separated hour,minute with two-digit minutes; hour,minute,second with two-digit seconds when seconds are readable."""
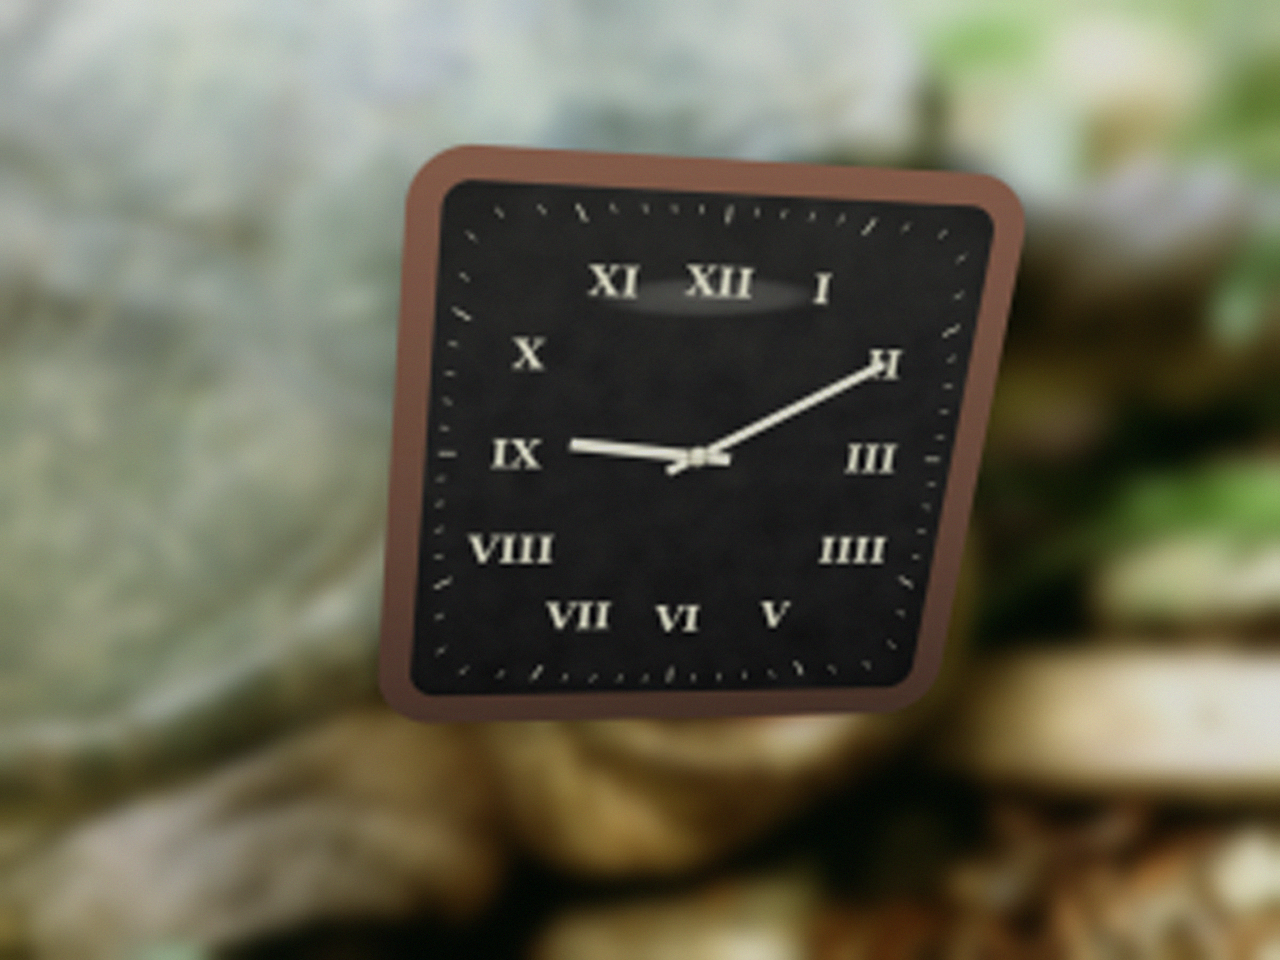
9,10
